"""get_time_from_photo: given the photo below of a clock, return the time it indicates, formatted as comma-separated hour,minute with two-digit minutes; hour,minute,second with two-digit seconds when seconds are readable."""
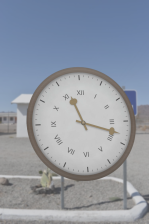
11,18
